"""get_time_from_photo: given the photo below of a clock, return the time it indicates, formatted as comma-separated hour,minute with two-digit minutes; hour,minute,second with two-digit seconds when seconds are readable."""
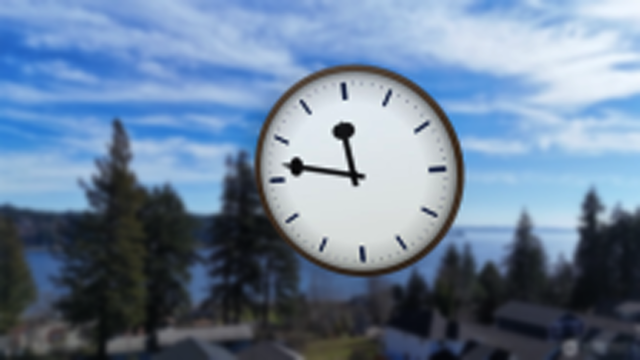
11,47
